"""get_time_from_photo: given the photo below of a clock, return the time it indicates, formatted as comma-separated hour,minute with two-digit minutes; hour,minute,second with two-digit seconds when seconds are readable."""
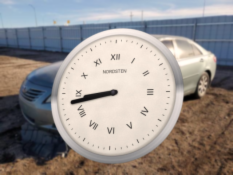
8,43
